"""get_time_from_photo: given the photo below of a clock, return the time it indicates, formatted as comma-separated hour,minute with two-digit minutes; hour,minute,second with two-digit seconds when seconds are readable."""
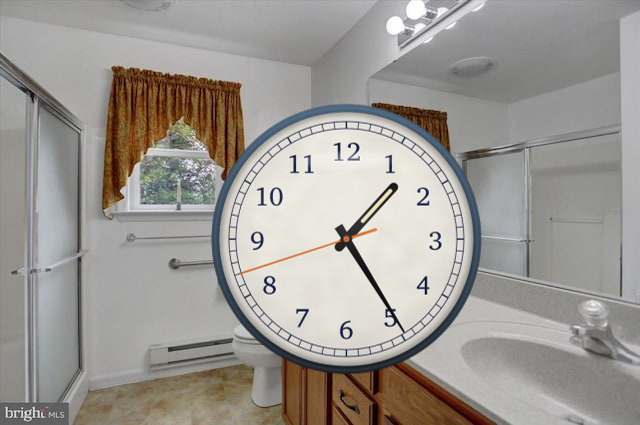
1,24,42
